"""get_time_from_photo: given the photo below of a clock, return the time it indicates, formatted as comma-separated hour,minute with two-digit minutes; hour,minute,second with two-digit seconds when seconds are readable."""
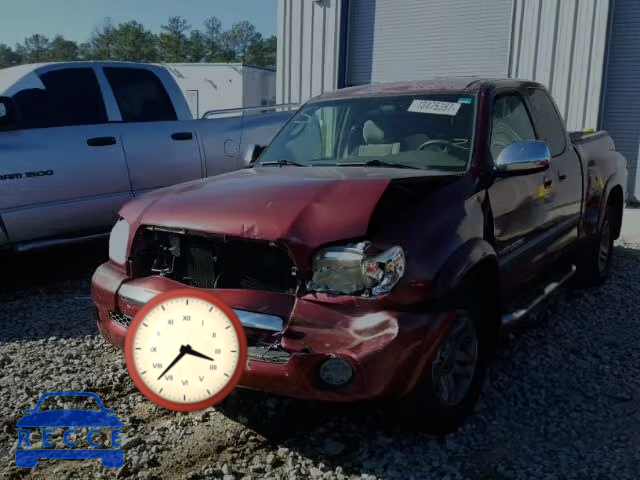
3,37
